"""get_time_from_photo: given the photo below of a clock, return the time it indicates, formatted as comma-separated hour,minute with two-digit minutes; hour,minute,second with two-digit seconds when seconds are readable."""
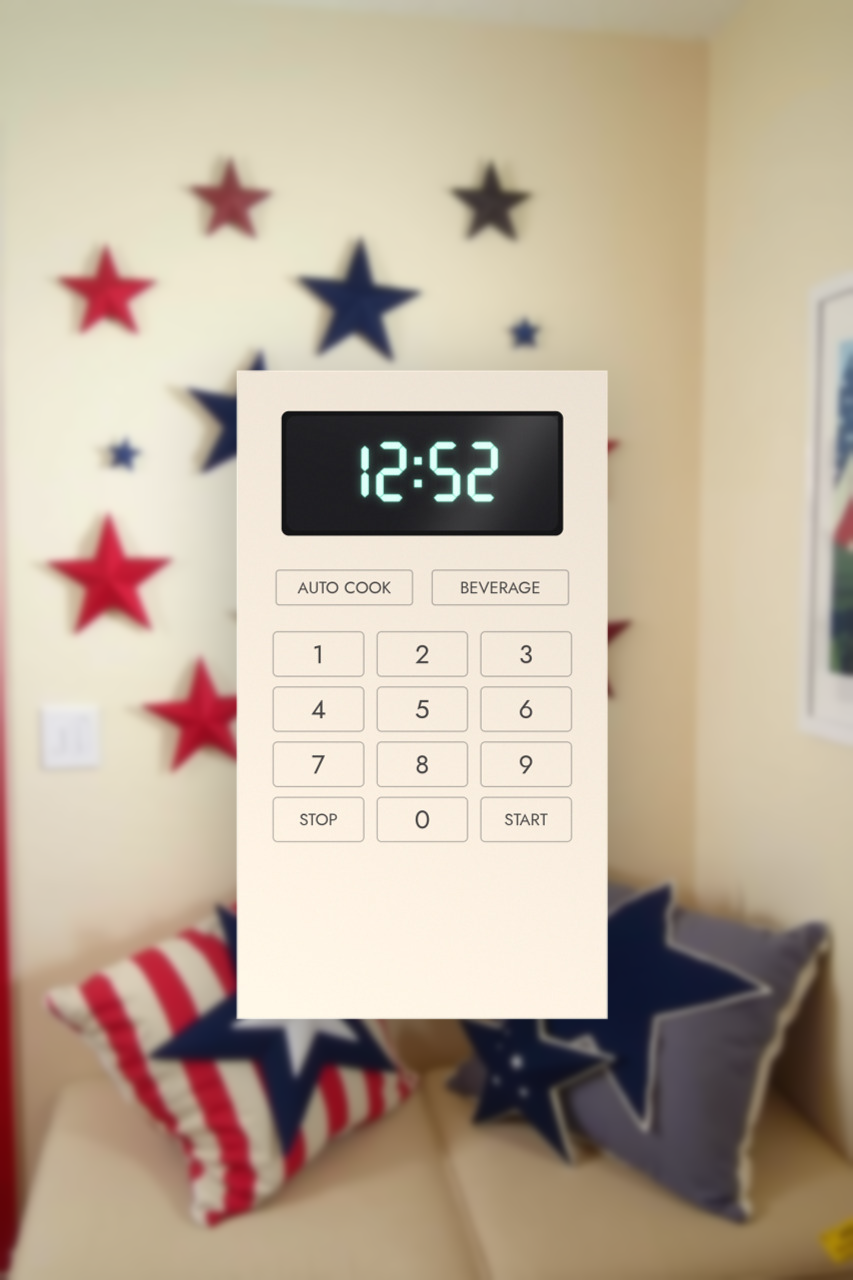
12,52
